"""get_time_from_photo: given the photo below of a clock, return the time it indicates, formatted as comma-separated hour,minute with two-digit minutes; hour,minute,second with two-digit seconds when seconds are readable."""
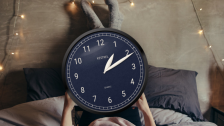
1,11
